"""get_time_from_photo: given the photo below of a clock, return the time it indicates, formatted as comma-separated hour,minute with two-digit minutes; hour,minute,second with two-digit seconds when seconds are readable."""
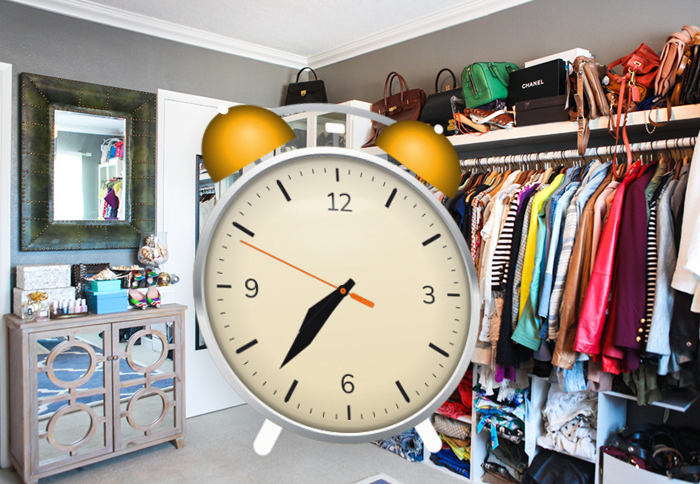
7,36,49
